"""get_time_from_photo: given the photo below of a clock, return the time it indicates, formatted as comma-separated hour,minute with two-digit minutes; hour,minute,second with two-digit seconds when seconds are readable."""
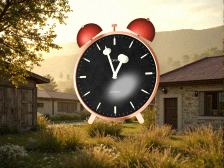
12,57
